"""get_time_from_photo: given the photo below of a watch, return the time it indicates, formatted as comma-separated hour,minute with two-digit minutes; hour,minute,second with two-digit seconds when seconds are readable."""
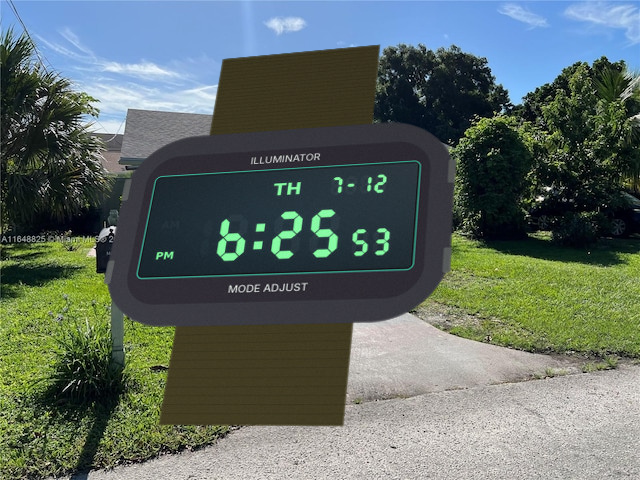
6,25,53
